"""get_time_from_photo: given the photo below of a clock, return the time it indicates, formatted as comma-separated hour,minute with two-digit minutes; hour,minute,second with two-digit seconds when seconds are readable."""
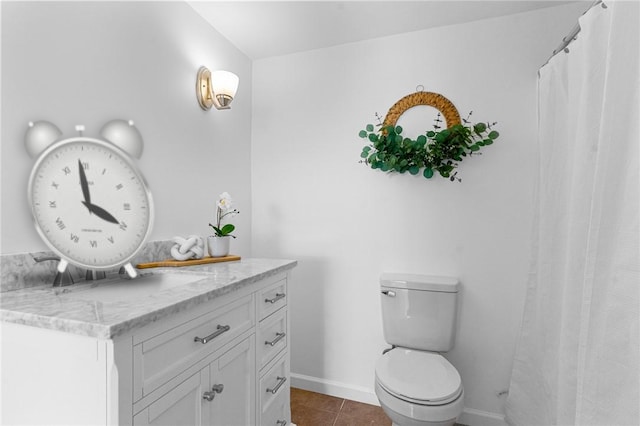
3,59
